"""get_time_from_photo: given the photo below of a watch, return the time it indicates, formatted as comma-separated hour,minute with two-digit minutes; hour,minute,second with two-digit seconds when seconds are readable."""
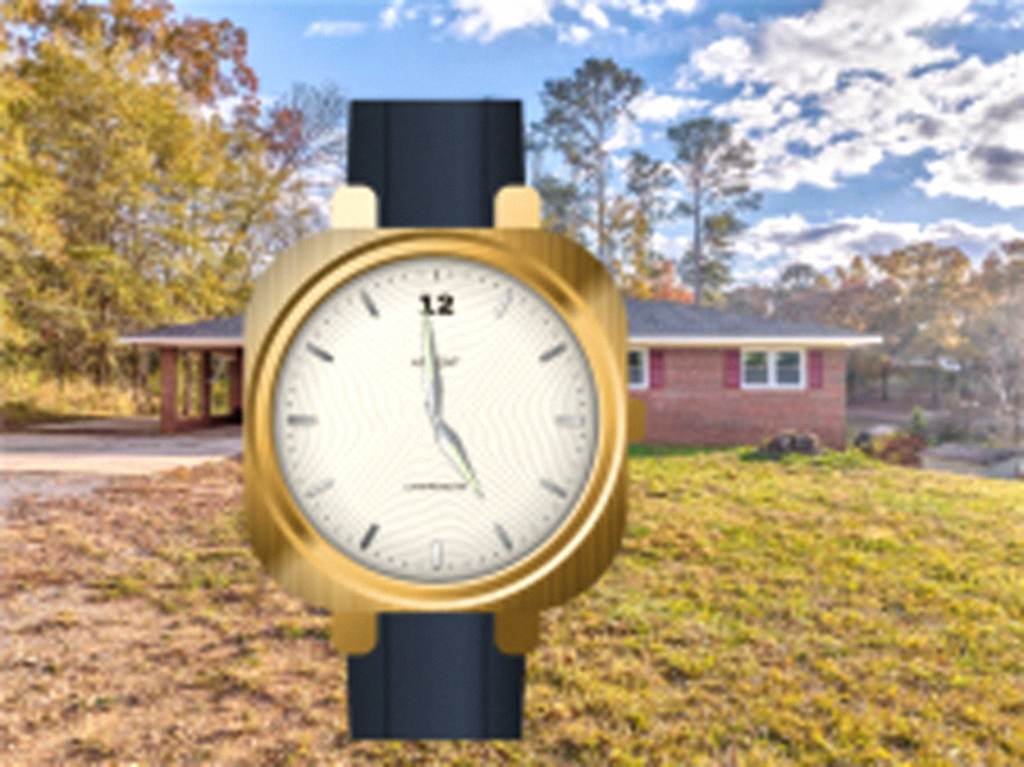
4,59
